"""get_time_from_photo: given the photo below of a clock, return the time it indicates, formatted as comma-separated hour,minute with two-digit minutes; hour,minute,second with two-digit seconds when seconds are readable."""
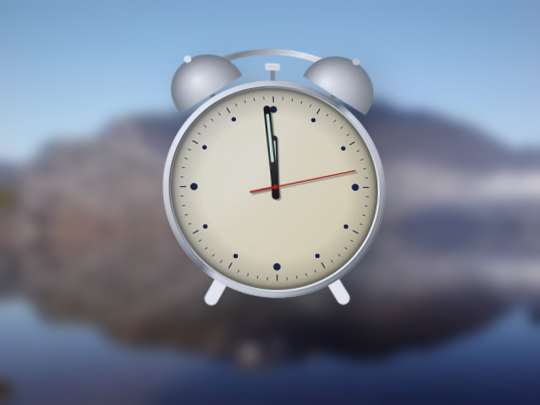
11,59,13
